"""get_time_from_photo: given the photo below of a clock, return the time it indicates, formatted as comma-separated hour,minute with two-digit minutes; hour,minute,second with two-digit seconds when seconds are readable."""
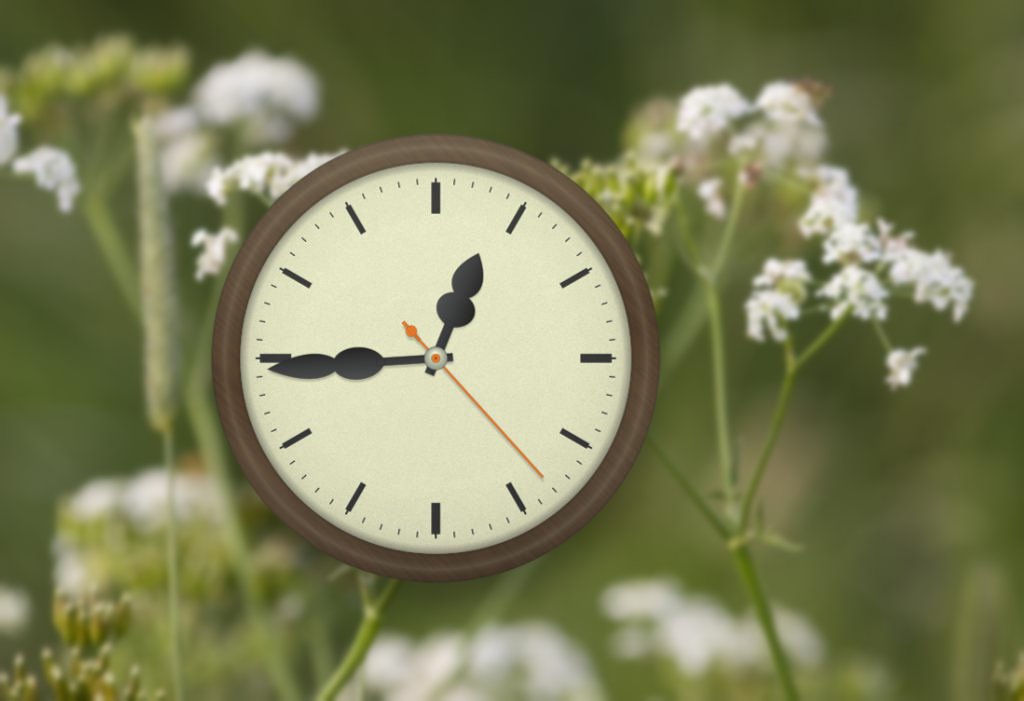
12,44,23
